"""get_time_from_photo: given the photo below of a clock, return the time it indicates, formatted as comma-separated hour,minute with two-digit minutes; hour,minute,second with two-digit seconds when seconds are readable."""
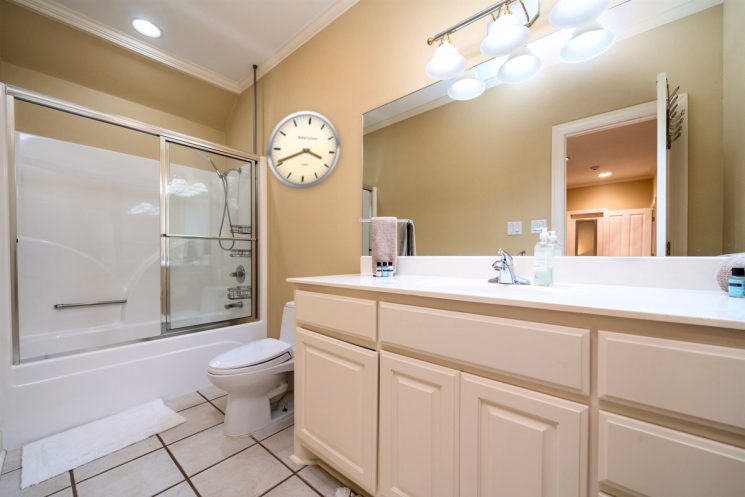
3,41
